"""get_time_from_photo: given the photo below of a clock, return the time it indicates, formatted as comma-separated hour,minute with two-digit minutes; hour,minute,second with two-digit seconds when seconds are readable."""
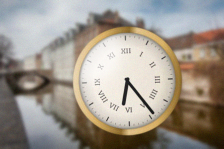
6,24
